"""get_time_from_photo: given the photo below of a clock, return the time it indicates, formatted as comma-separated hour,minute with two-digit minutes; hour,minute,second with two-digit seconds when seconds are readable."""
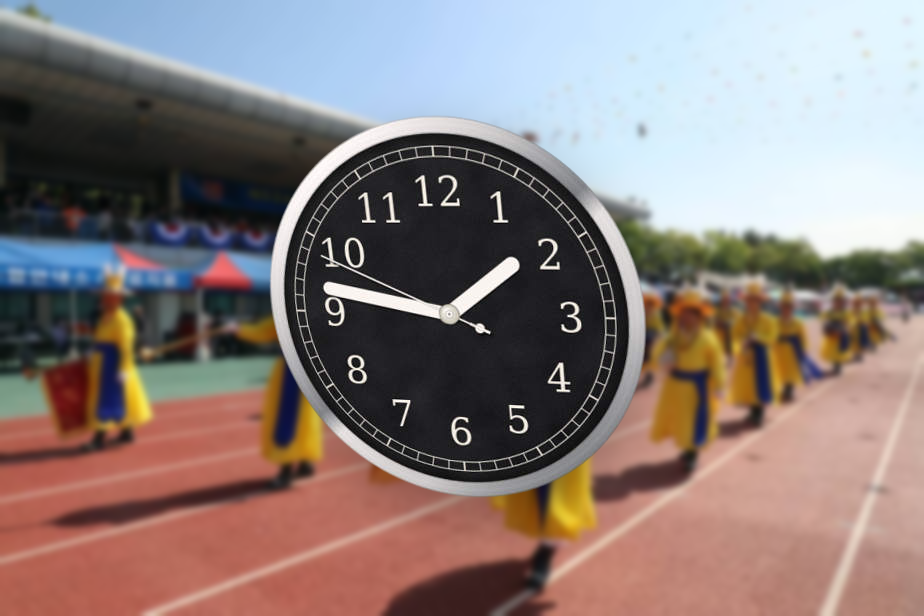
1,46,49
